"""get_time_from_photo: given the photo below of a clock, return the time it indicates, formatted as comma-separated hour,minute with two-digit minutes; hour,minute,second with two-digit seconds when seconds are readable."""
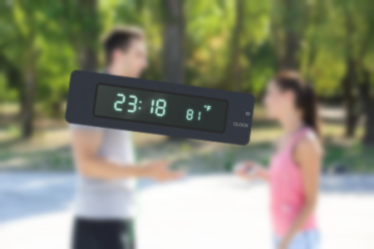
23,18
